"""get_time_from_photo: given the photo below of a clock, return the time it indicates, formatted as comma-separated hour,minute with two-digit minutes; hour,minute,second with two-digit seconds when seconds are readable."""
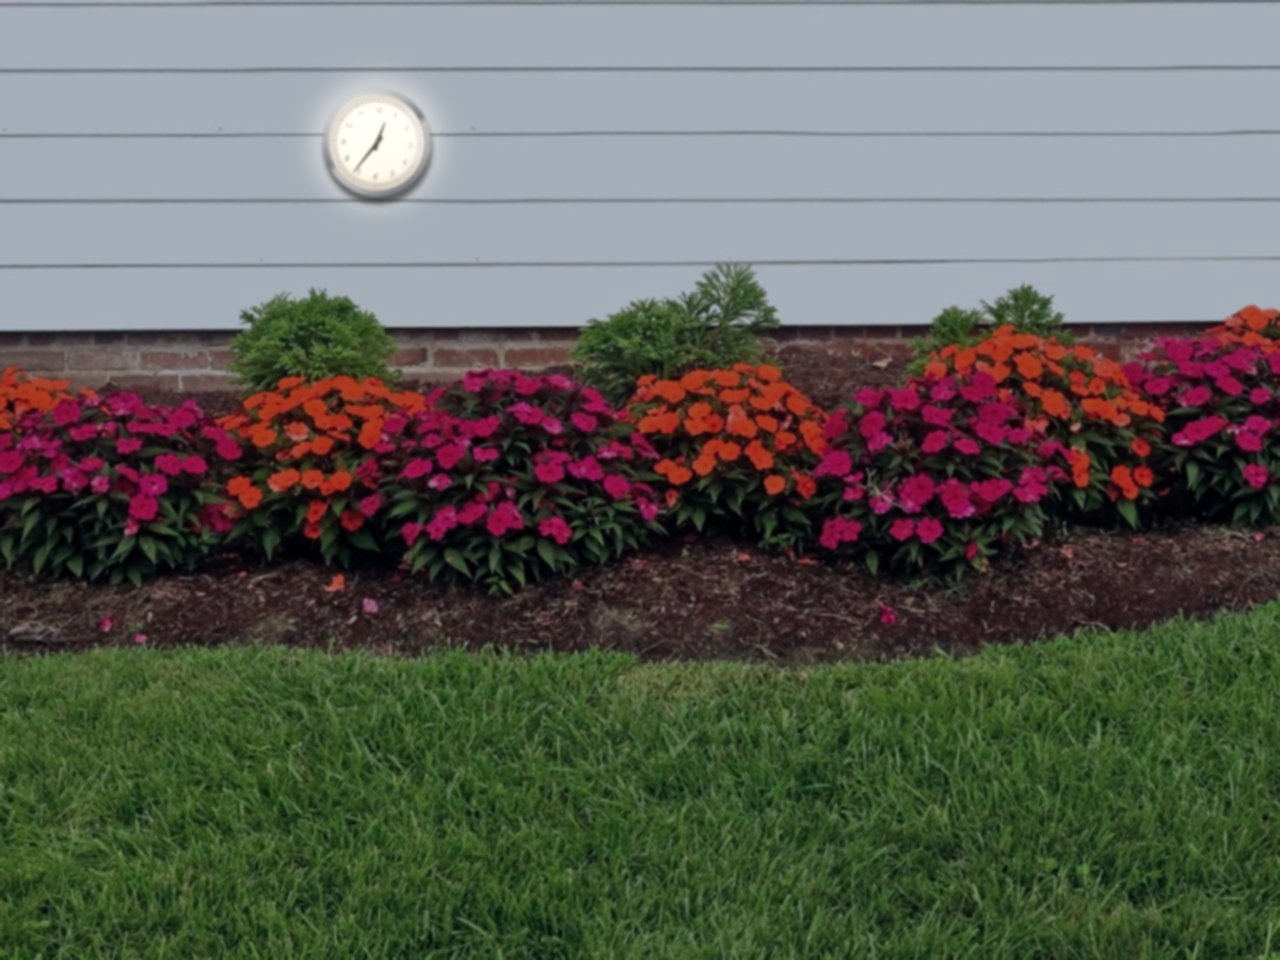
12,36
